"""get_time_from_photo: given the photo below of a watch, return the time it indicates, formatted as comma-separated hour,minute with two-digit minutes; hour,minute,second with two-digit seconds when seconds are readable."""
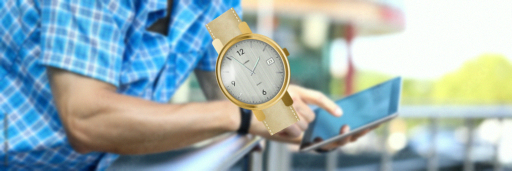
1,56
